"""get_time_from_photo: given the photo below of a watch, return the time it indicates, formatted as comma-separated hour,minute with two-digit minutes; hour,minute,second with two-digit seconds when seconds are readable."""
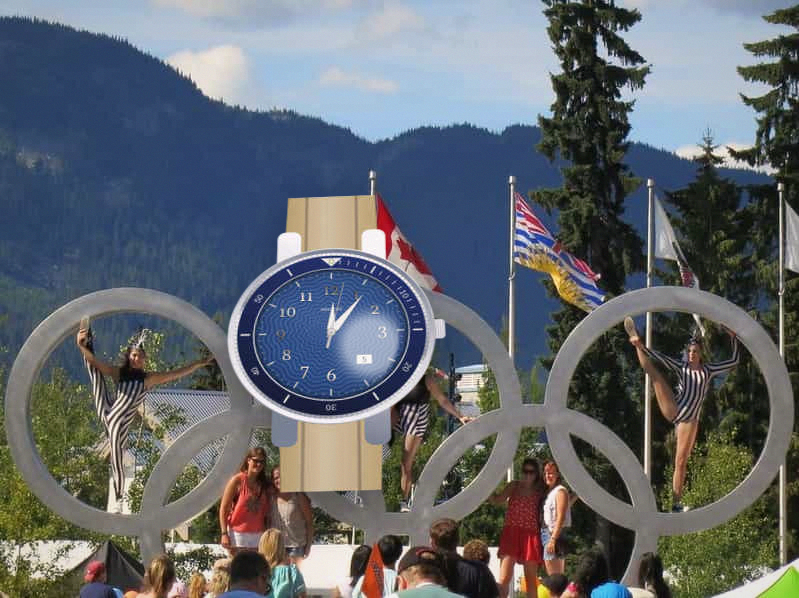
12,06,02
